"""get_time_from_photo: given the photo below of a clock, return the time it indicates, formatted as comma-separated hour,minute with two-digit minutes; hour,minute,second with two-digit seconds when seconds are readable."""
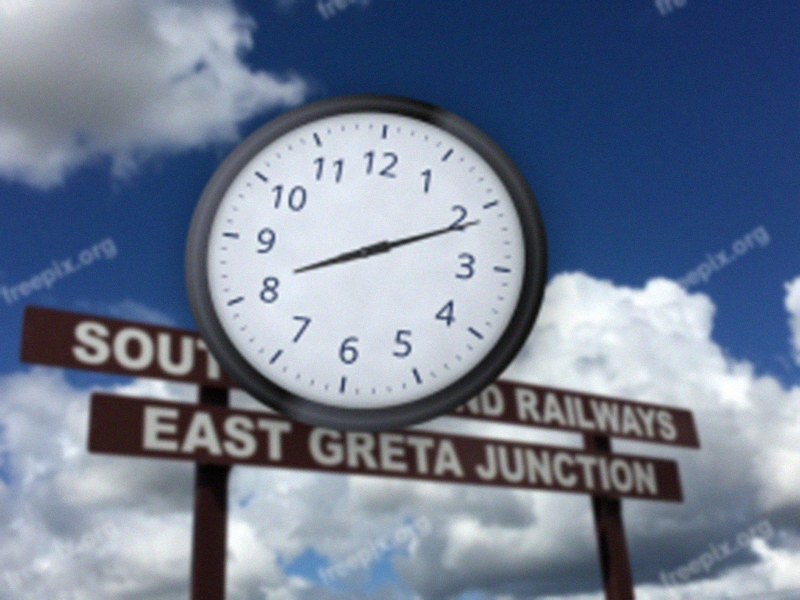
8,11
